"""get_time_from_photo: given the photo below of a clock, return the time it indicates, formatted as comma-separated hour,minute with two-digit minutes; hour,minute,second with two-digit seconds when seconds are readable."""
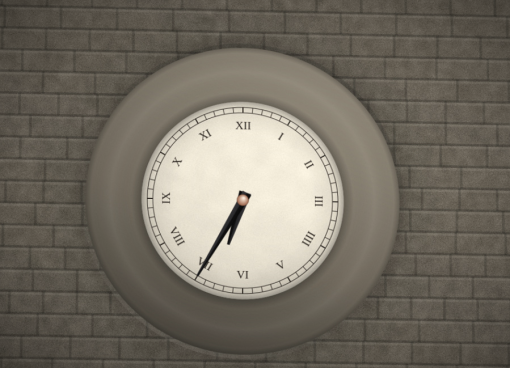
6,35
